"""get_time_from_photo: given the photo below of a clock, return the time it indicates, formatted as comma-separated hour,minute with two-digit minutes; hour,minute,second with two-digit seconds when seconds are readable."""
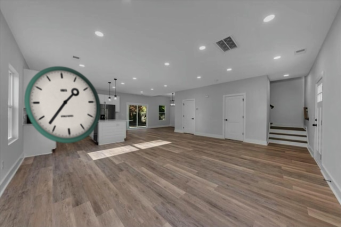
1,37
